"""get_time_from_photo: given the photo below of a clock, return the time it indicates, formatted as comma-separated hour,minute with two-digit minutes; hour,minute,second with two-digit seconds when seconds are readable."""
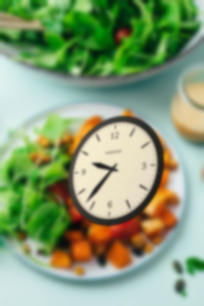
9,37
